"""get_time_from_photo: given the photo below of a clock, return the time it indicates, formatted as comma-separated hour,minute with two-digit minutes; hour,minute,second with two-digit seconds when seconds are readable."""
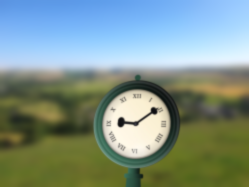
9,09
